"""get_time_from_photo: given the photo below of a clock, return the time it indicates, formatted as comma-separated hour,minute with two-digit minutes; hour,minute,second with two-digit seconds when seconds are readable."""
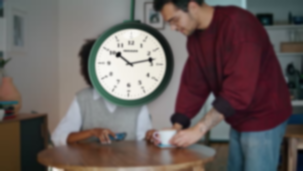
10,13
